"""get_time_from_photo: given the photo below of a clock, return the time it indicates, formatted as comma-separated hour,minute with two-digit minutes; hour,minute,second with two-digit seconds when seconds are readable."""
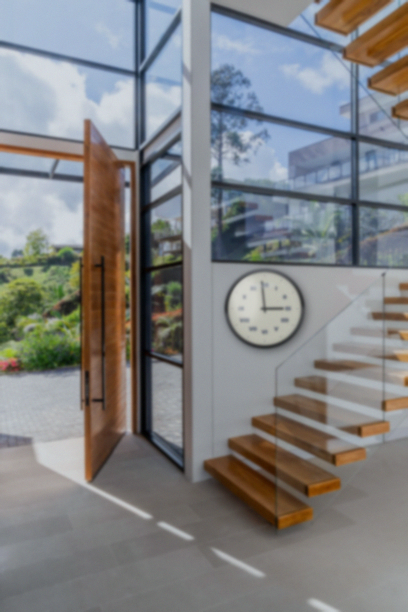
2,59
